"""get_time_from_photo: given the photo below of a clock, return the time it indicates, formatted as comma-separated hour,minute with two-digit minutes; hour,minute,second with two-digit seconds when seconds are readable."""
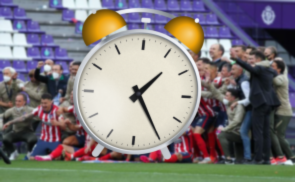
1,25
